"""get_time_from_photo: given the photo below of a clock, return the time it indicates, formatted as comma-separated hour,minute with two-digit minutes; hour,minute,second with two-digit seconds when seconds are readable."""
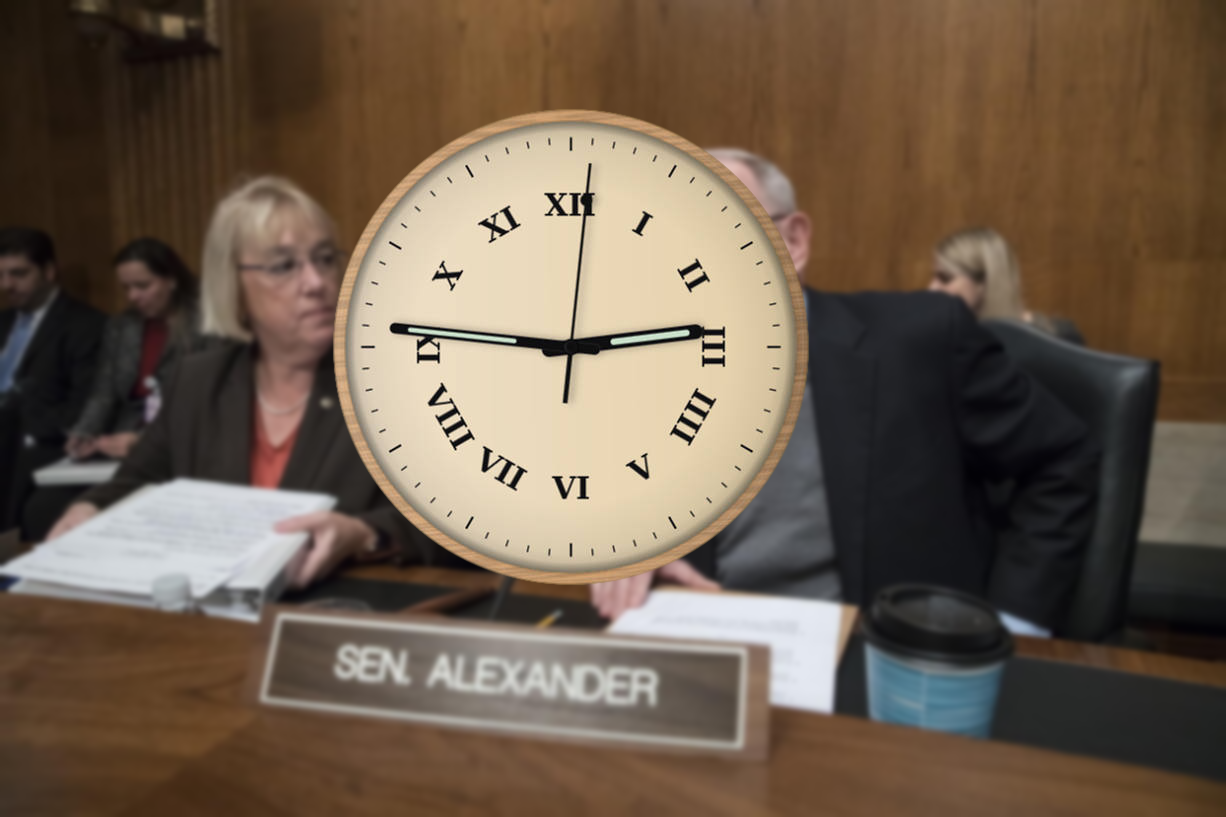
2,46,01
